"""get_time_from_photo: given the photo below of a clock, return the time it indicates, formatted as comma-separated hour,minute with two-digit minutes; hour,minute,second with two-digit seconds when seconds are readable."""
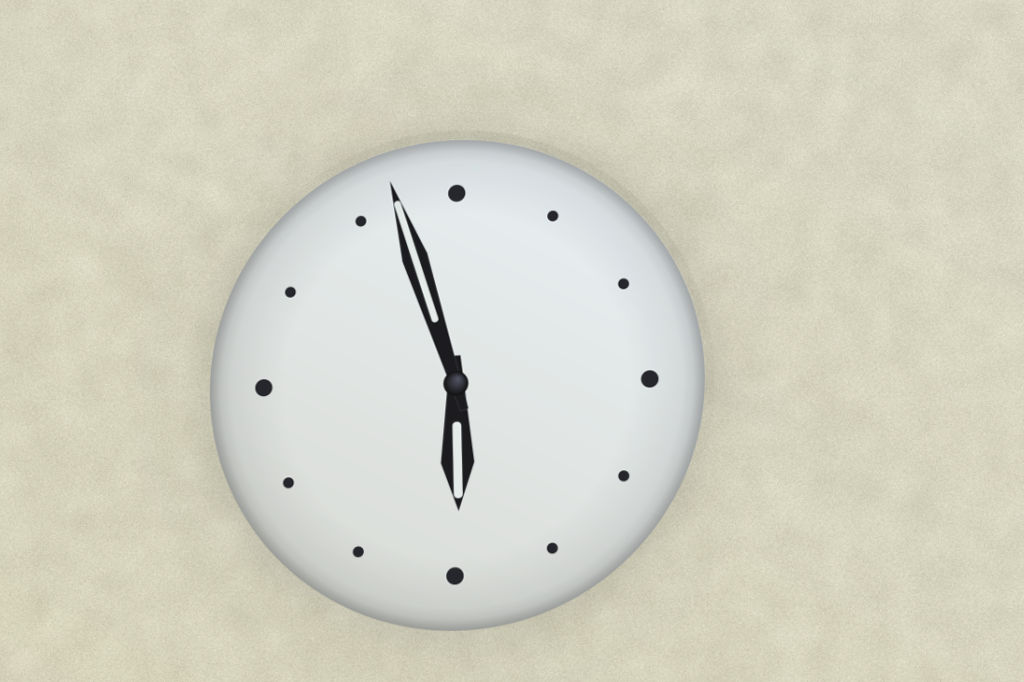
5,57
